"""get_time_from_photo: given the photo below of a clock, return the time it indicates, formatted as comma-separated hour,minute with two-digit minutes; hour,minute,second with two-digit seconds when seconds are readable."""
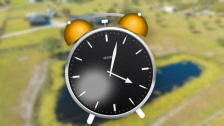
4,03
